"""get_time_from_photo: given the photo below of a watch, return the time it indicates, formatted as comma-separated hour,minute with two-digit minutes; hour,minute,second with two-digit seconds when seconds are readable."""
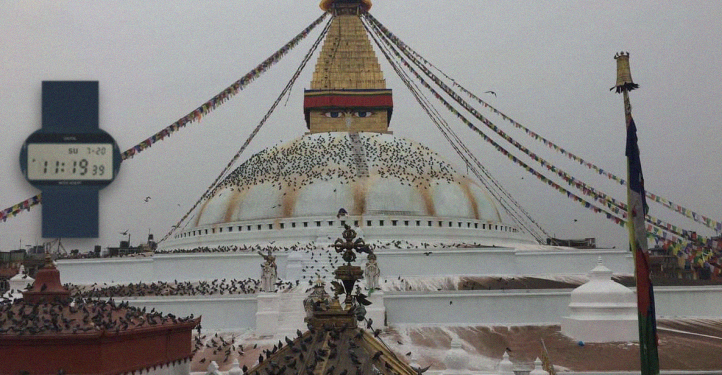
11,19,39
